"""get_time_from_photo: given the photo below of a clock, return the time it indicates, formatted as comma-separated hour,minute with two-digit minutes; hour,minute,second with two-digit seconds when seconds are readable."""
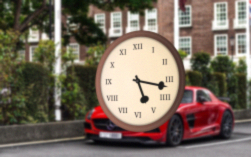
5,17
